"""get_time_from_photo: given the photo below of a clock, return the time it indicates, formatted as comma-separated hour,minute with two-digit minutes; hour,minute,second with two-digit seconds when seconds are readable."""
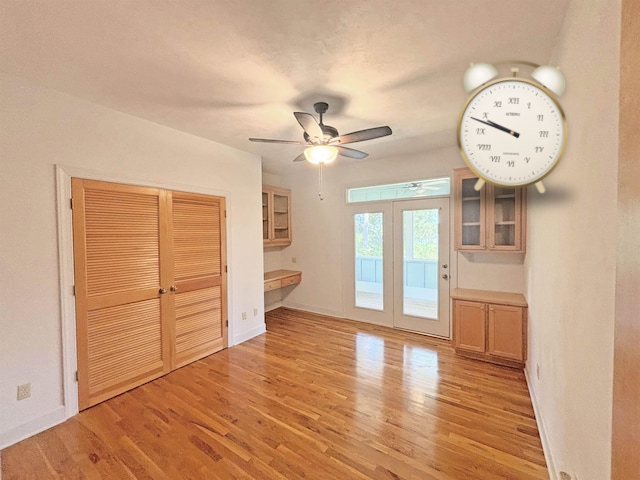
9,48
